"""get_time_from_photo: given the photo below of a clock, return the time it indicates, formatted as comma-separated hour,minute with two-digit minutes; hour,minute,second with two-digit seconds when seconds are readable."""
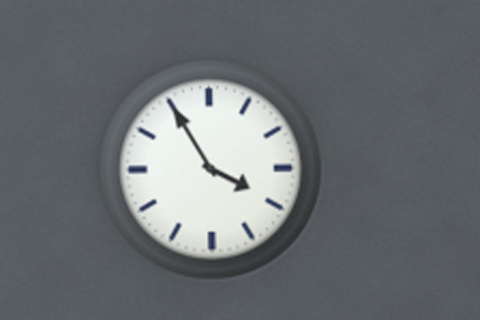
3,55
